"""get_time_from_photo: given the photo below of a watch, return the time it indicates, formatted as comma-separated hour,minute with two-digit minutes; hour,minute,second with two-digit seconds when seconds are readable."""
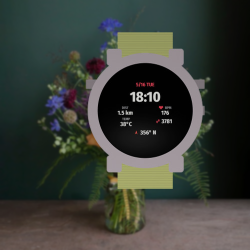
18,10
